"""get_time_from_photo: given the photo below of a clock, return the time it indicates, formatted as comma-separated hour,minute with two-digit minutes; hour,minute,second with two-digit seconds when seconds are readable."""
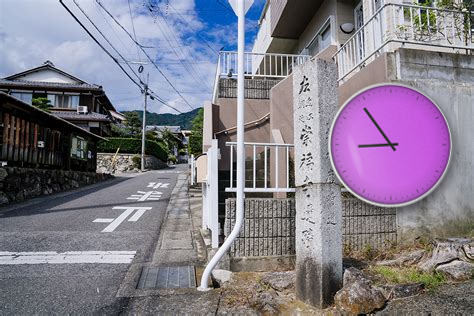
8,54
